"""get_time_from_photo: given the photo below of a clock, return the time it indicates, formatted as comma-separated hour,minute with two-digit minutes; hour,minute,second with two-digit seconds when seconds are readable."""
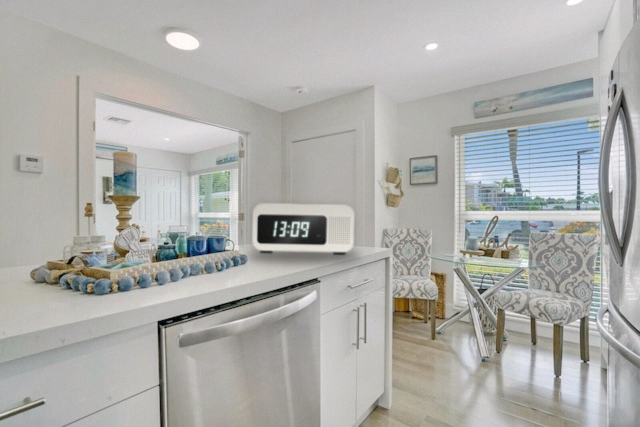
13,09
